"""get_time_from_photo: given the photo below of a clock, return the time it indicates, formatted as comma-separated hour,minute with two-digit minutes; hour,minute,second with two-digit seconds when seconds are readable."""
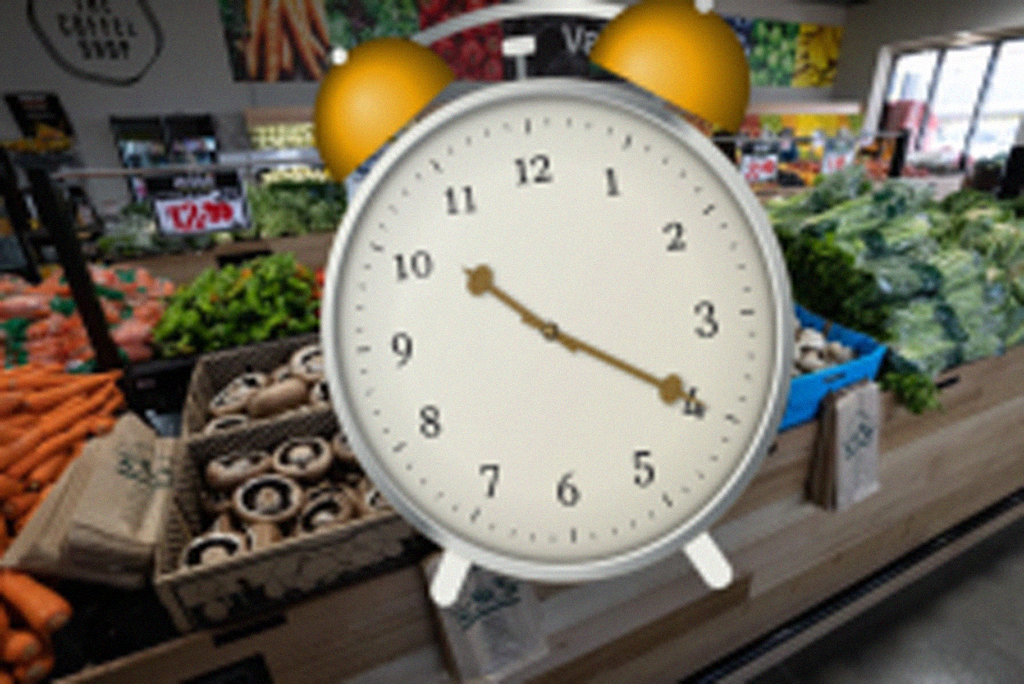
10,20
